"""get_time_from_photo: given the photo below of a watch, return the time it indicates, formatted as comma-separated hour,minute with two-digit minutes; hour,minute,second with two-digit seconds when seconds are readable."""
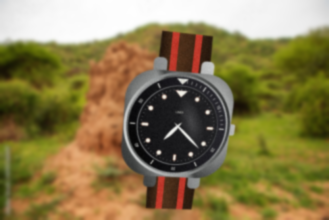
7,22
